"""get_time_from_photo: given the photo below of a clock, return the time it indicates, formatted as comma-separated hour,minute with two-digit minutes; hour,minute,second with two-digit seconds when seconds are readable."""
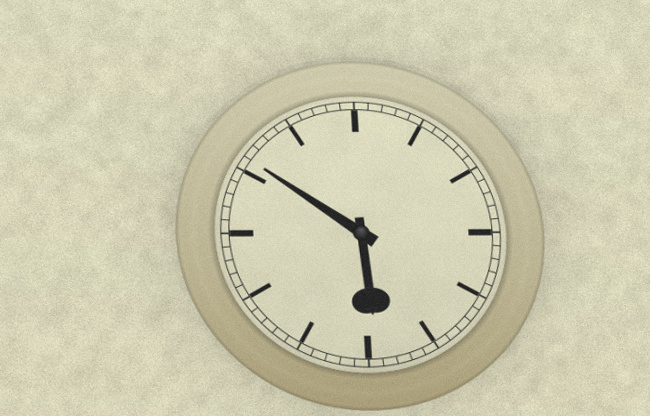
5,51
